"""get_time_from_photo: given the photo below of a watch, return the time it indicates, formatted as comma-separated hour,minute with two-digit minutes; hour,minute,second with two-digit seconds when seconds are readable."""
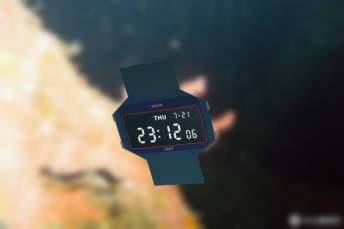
23,12,06
